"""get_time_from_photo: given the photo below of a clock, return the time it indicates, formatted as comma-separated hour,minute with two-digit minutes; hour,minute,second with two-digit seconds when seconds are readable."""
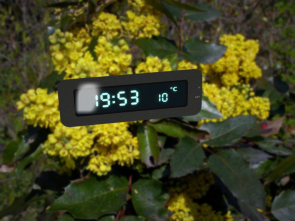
19,53
